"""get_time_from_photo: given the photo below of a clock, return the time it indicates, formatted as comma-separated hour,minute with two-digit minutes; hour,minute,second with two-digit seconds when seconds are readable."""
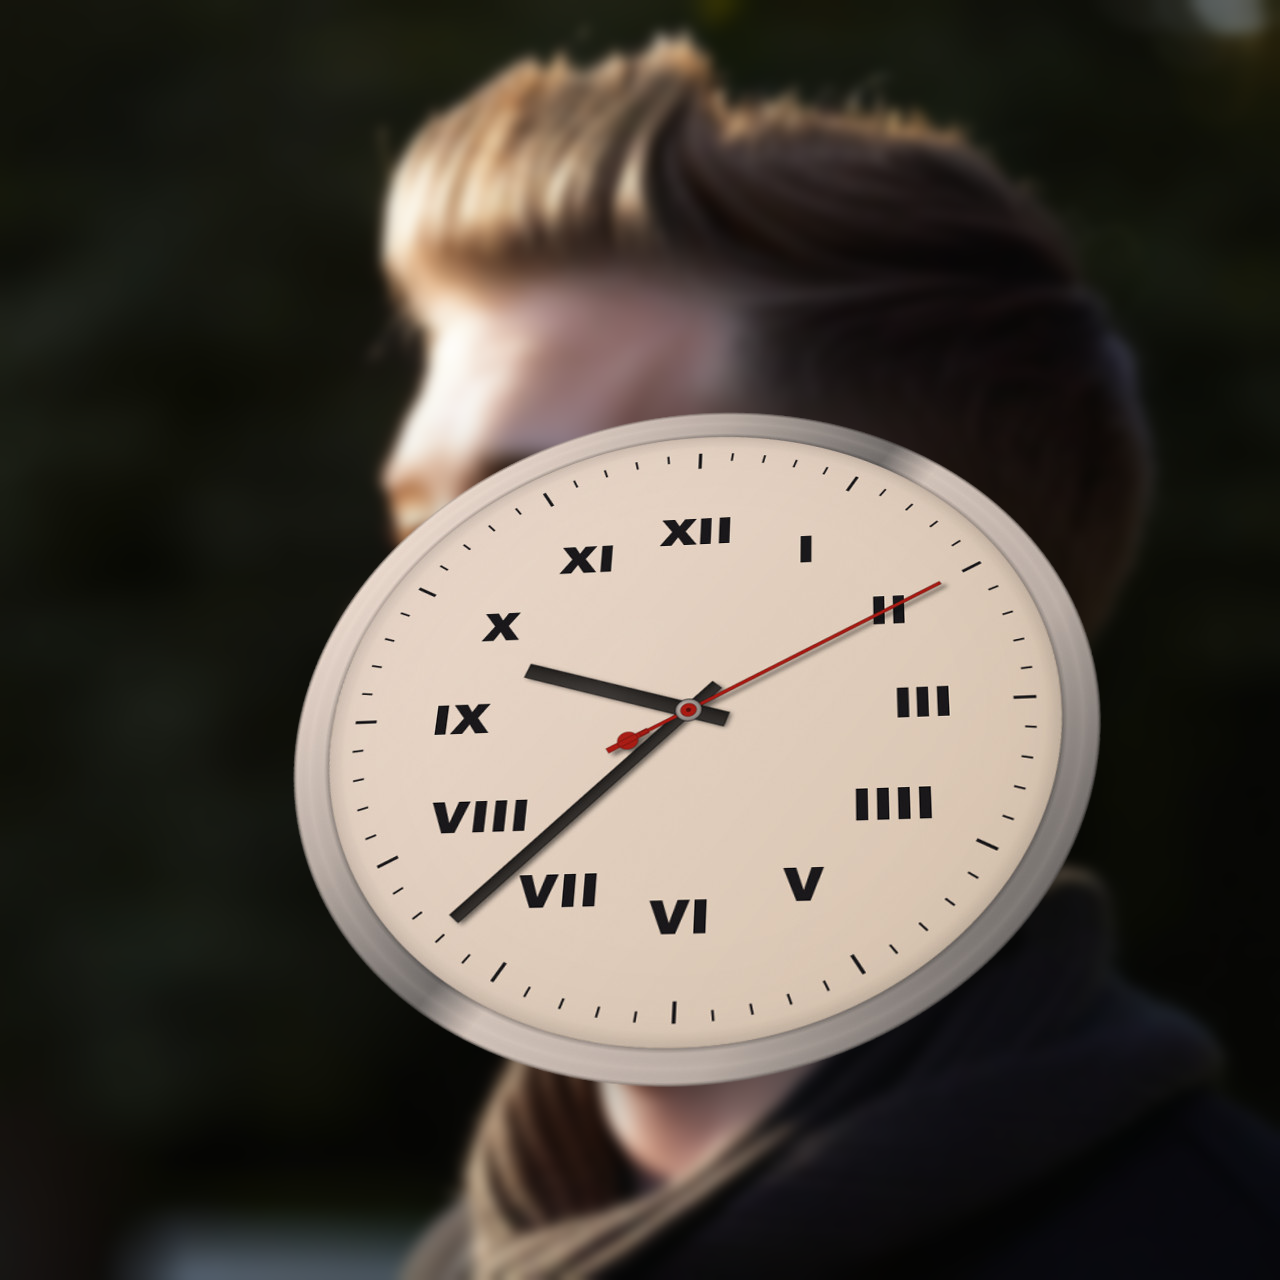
9,37,10
